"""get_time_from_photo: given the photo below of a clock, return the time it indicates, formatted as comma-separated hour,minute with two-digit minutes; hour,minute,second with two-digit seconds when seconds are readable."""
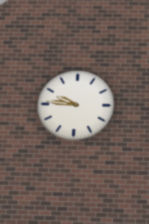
9,46
